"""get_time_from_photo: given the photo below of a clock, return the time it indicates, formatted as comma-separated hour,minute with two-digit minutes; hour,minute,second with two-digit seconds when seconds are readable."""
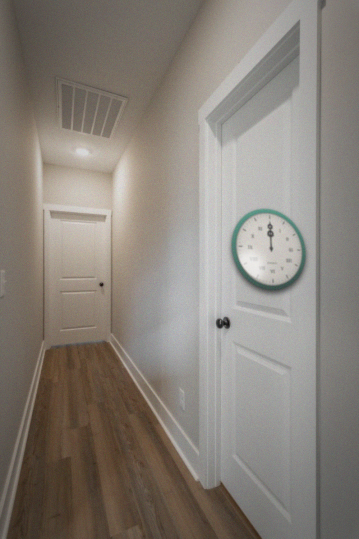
12,00
